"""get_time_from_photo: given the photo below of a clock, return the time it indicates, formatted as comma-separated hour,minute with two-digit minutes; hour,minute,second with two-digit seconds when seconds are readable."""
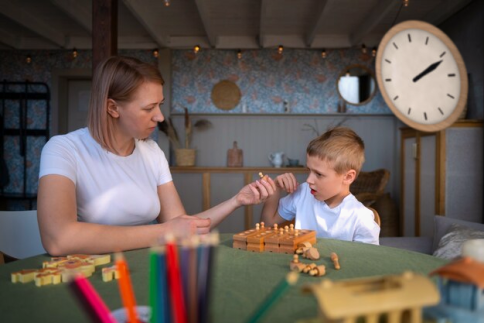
2,11
